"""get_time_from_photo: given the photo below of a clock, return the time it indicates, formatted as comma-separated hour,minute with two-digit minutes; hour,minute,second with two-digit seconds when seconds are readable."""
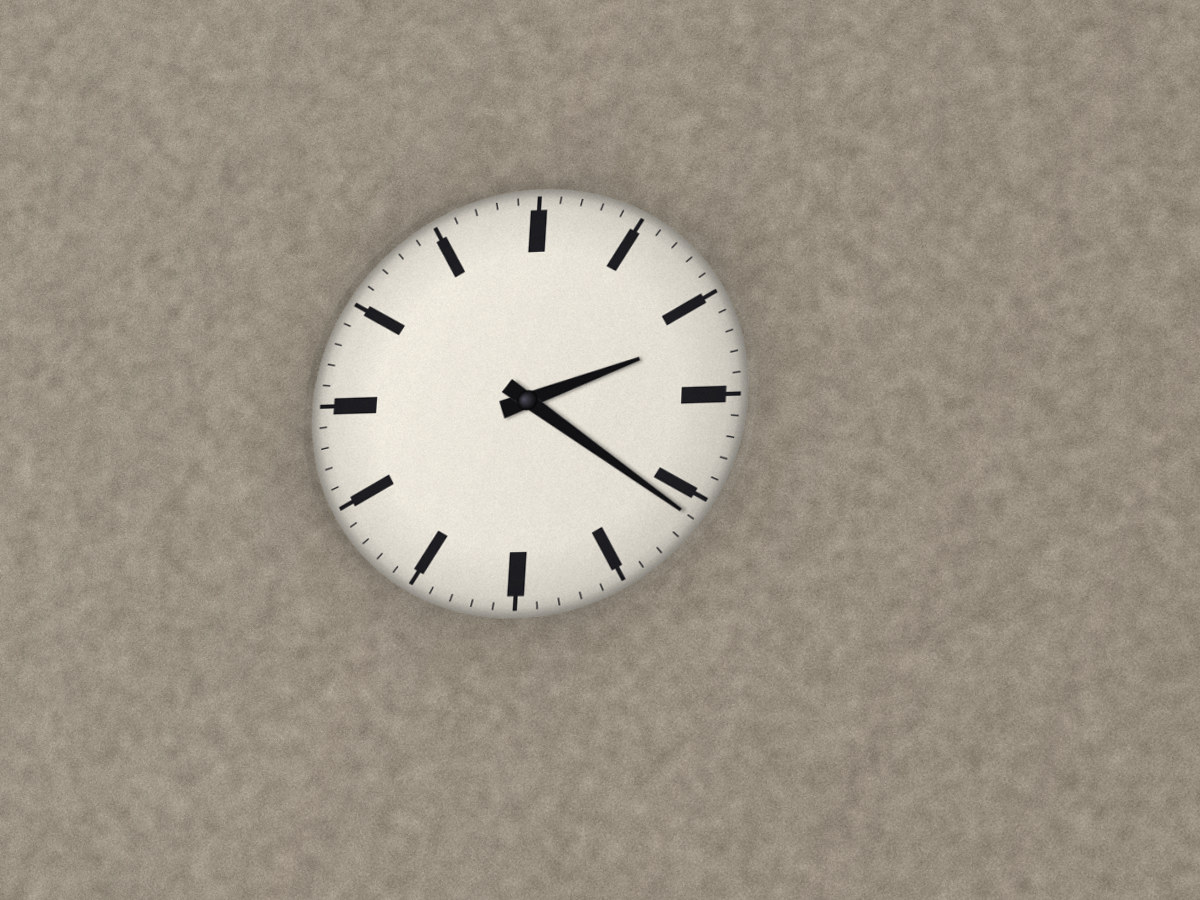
2,21
